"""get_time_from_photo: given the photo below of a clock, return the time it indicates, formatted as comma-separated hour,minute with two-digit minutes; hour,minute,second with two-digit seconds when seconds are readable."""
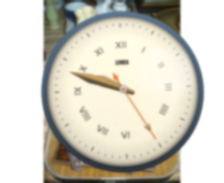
9,48,25
